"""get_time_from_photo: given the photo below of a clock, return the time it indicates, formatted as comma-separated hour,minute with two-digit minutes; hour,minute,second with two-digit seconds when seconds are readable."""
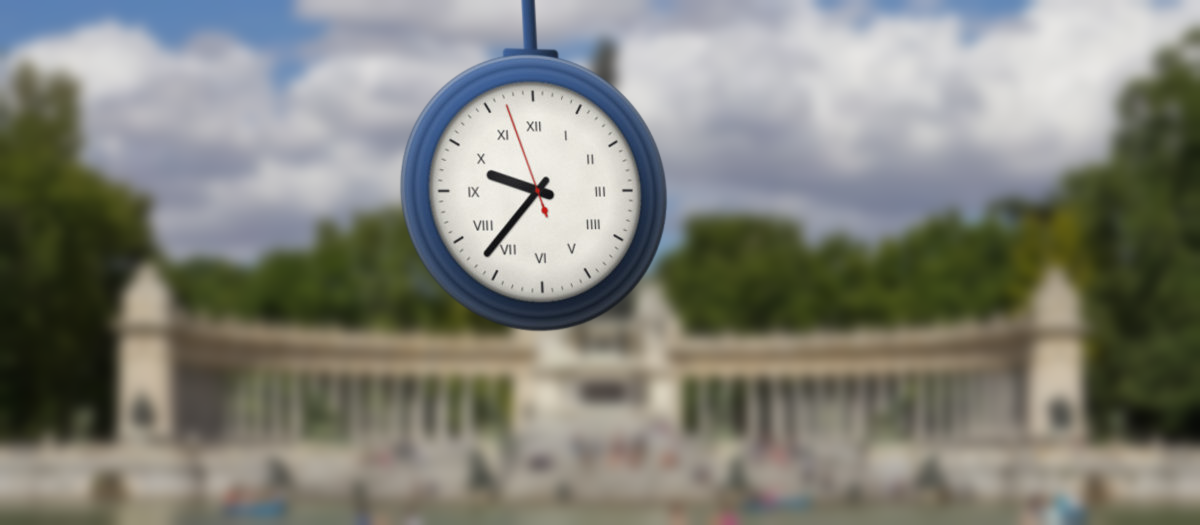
9,36,57
